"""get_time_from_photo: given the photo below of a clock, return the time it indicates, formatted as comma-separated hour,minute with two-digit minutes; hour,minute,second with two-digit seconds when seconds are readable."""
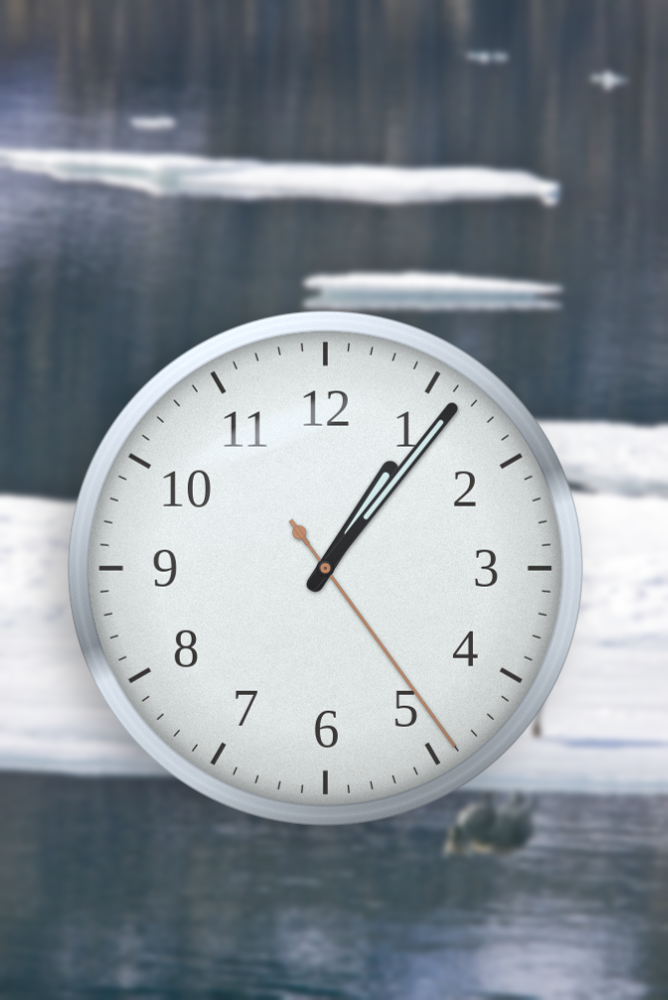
1,06,24
